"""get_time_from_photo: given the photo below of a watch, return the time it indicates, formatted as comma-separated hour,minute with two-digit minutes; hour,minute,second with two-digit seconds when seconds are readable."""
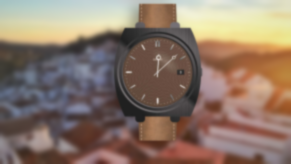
12,08
